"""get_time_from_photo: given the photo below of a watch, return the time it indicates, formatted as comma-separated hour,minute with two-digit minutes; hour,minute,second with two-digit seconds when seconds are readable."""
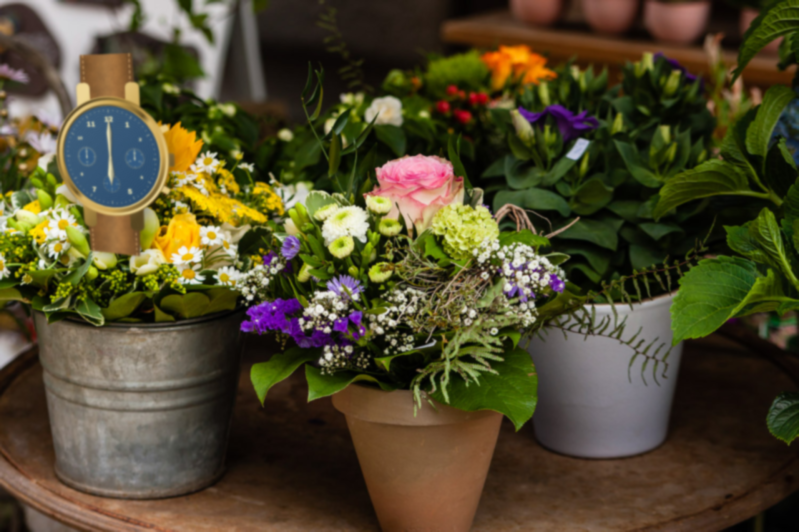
6,00
